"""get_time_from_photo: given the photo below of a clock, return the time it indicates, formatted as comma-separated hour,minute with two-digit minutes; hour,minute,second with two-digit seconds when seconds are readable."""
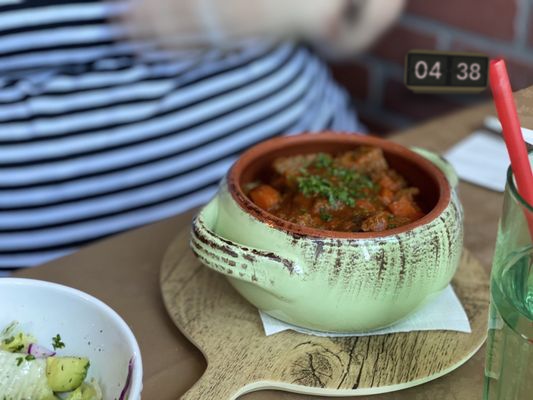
4,38
